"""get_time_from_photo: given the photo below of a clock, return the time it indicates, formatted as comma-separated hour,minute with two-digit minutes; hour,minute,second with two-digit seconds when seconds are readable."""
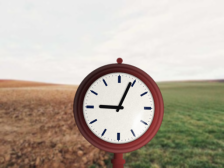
9,04
